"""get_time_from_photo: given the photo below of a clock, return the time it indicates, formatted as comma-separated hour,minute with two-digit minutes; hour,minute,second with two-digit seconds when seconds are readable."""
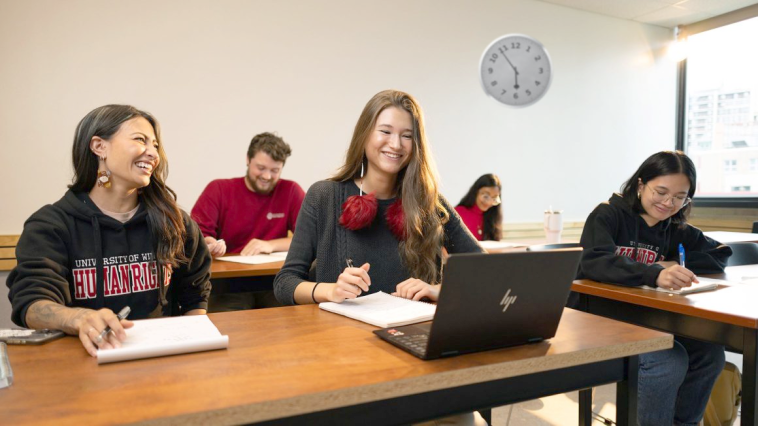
5,54
